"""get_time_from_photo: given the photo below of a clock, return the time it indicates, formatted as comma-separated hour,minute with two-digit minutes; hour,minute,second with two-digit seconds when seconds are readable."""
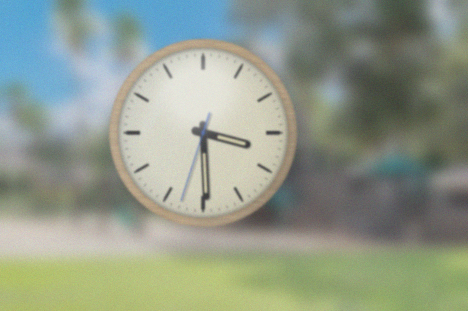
3,29,33
